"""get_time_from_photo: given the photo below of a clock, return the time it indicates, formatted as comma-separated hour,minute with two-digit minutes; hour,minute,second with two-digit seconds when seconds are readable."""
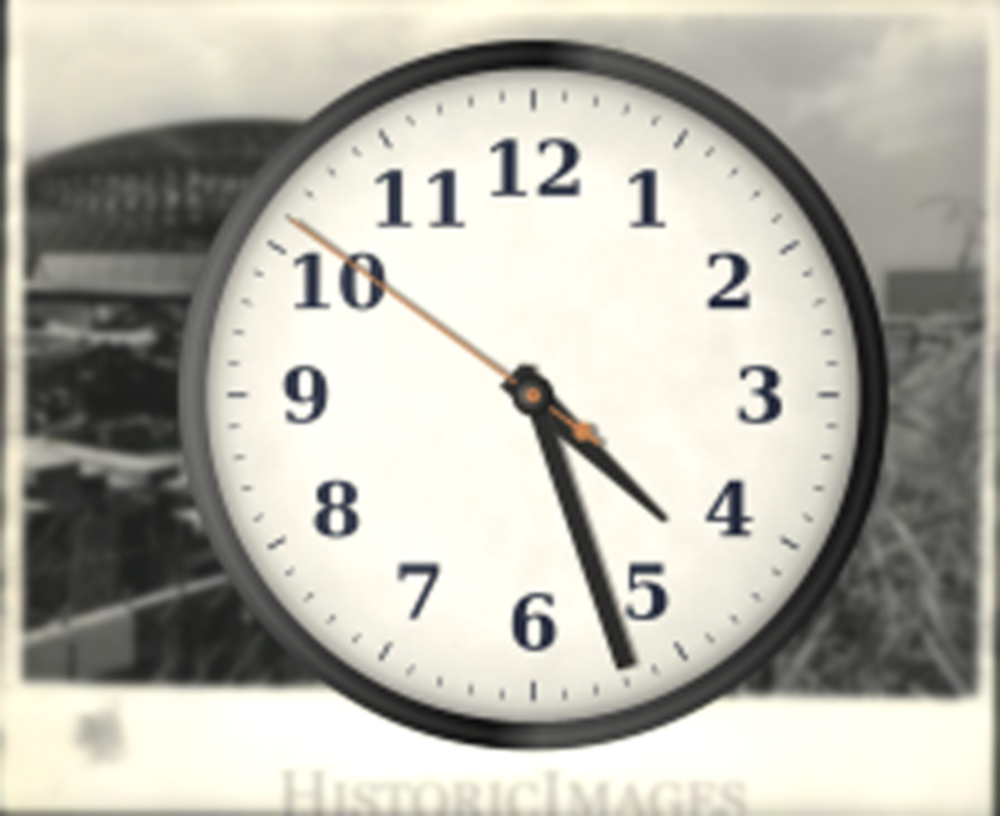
4,26,51
